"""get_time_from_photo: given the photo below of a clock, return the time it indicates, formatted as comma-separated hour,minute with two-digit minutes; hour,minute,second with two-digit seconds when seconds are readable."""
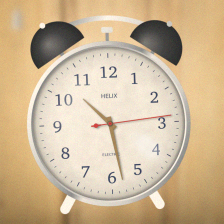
10,28,14
